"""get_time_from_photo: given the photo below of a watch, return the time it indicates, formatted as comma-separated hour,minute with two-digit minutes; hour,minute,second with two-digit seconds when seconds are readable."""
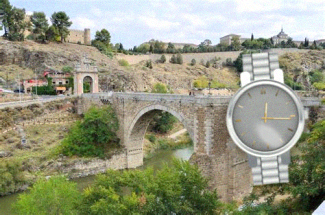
12,16
